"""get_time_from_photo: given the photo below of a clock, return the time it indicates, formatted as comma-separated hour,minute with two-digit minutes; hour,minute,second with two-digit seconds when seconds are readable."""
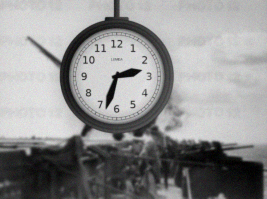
2,33
